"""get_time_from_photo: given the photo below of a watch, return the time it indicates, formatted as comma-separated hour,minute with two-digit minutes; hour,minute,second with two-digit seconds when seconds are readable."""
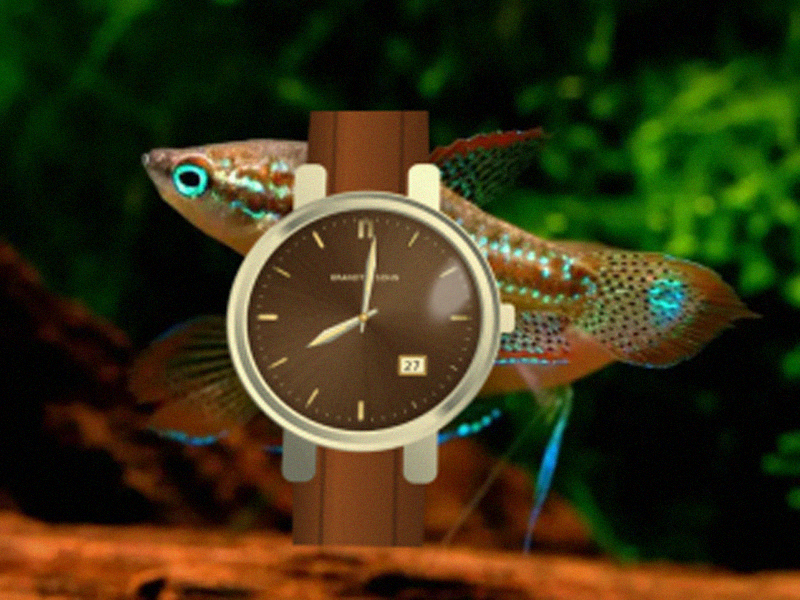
8,01
